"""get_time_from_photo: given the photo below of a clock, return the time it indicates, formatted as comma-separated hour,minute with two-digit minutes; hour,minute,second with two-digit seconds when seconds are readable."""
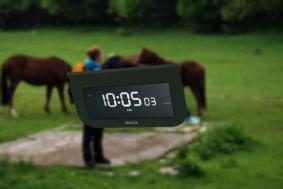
10,05,03
